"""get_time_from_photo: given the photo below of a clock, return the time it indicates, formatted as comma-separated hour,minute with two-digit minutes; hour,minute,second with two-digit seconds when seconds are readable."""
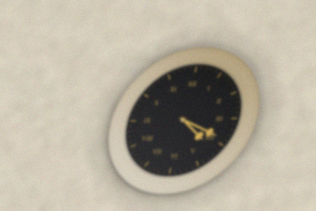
4,19
